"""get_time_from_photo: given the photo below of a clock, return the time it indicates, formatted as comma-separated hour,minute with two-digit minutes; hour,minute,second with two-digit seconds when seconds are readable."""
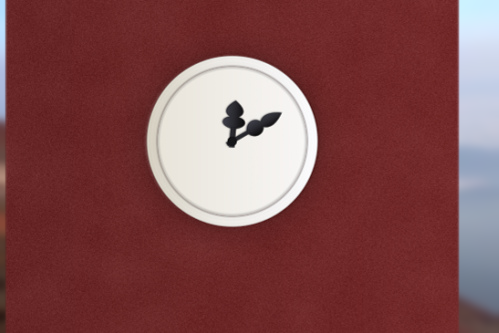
12,10
